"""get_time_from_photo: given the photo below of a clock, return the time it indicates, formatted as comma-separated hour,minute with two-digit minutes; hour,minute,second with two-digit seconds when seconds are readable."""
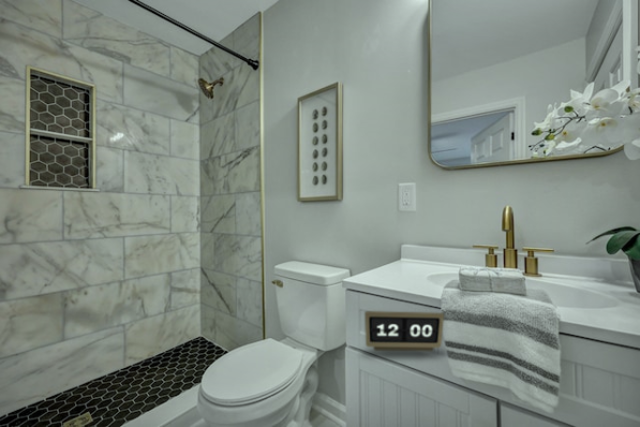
12,00
